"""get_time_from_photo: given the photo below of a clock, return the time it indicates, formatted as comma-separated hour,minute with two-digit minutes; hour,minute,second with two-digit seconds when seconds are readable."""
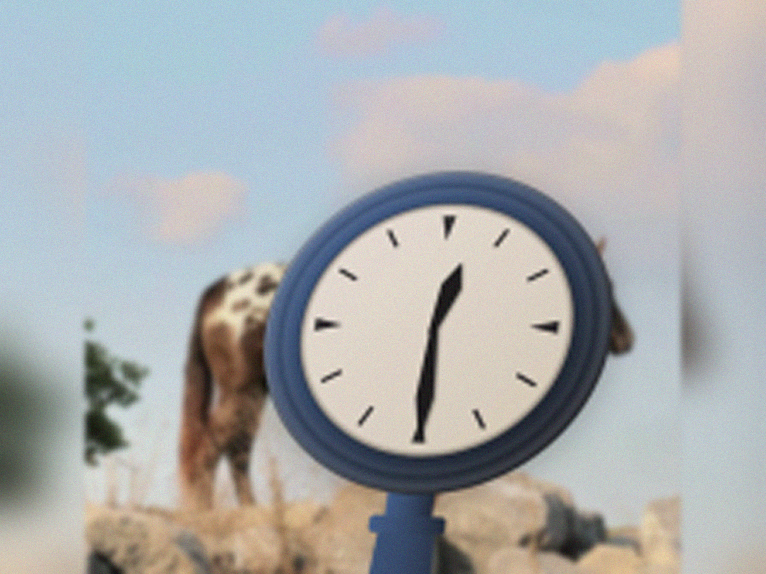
12,30
